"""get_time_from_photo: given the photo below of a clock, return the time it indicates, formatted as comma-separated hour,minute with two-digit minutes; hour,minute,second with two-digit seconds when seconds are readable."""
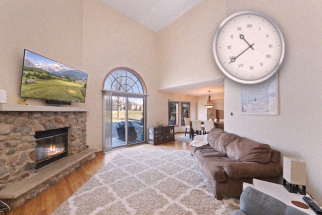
10,39
